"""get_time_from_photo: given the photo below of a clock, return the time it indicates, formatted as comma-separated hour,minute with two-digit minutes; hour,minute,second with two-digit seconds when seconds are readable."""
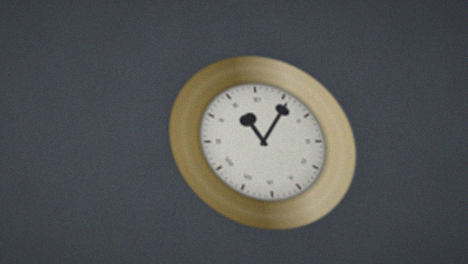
11,06
